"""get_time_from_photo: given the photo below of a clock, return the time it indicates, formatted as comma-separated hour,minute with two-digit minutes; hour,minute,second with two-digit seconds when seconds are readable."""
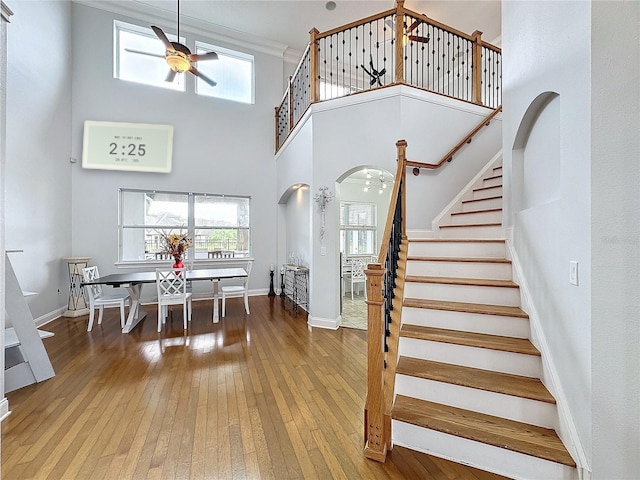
2,25
